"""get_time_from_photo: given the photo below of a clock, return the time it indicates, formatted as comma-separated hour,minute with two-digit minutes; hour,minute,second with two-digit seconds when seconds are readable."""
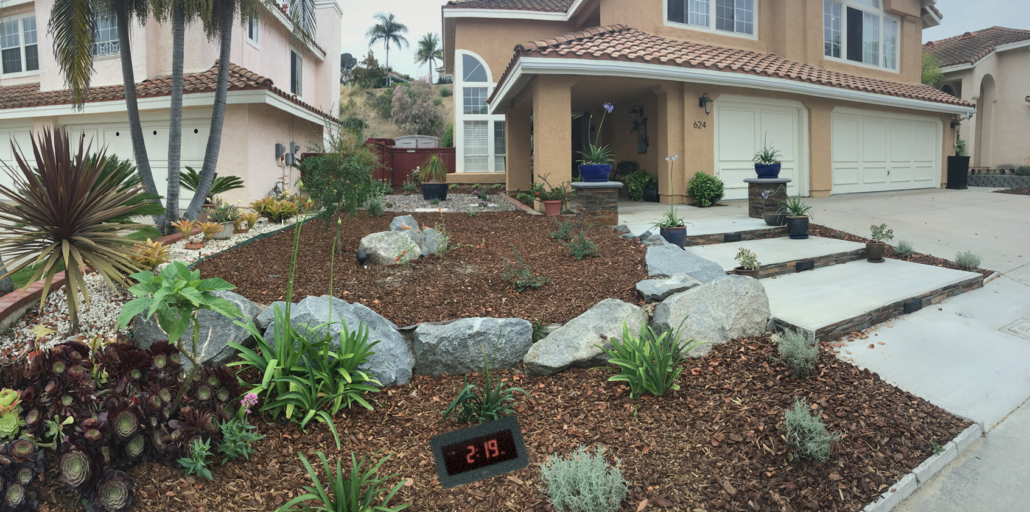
2,19
